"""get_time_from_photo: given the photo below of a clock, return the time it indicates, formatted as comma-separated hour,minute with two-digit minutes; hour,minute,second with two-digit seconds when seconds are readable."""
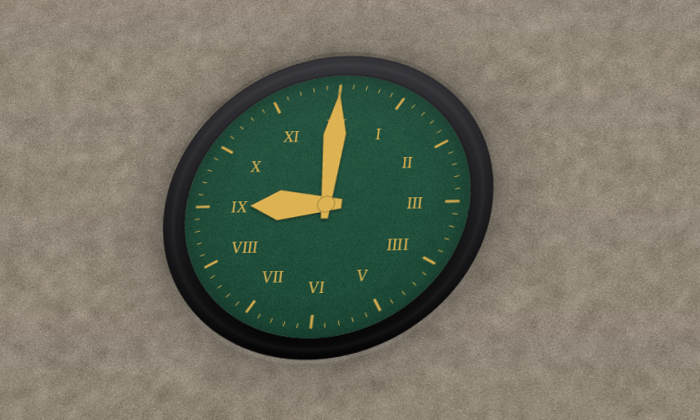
9,00
